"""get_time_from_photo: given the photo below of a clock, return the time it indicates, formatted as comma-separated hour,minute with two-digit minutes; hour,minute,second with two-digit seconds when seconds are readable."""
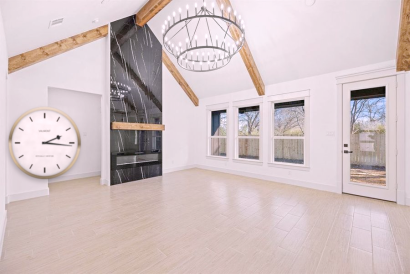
2,16
